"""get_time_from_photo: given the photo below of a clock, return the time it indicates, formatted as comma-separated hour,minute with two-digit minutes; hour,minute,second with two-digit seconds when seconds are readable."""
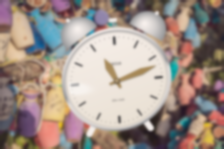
11,12
